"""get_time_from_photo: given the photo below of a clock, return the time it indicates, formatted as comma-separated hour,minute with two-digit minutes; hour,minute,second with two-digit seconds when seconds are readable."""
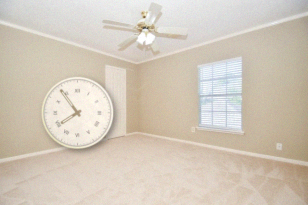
7,54
